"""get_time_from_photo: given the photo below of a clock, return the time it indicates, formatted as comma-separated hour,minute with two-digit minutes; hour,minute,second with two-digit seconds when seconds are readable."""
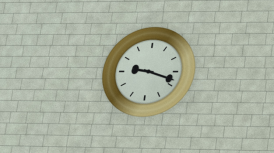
9,18
